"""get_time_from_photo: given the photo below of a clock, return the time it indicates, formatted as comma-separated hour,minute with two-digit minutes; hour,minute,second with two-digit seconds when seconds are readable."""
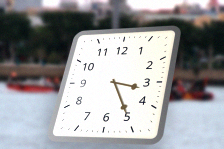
3,25
